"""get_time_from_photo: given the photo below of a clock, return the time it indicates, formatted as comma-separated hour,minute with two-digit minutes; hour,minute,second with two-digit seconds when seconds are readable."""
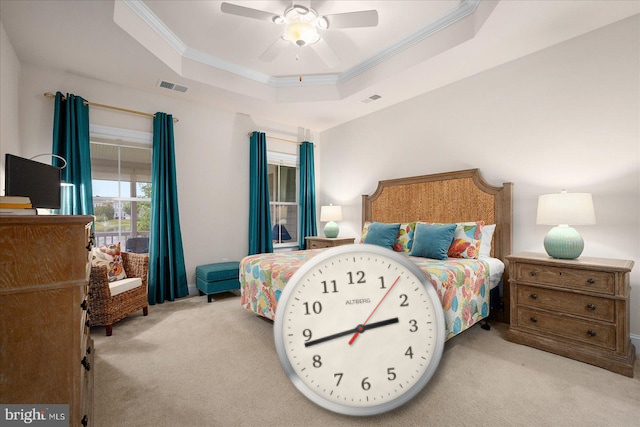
2,43,07
